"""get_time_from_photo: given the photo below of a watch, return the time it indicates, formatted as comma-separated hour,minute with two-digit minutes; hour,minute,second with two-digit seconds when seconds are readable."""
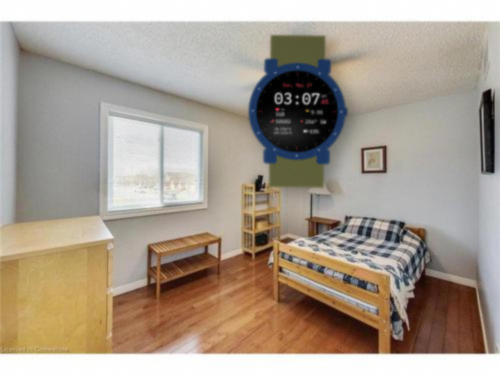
3,07
